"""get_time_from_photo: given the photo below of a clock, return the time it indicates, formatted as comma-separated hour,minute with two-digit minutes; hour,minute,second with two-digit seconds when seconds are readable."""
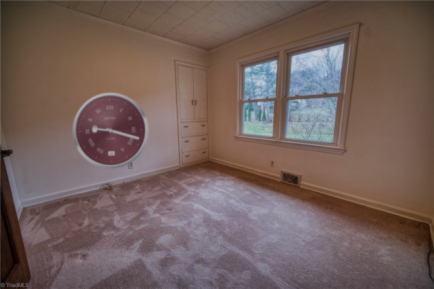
9,18
